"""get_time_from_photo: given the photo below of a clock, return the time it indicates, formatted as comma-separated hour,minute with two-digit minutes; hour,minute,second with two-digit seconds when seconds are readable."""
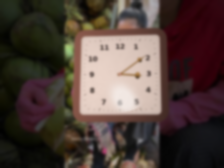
3,09
